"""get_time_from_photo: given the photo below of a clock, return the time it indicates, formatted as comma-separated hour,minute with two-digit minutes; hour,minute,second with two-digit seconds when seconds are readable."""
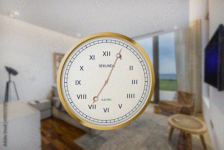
7,04
